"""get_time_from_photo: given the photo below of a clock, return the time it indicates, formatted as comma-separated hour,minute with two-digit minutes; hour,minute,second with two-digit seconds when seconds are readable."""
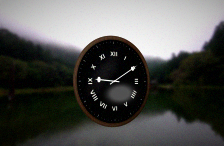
9,10
